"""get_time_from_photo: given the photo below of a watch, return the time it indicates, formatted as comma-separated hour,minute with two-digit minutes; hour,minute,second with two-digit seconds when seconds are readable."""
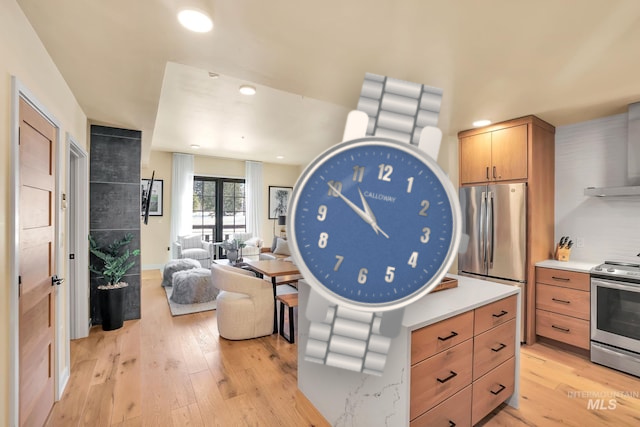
10,49,50
